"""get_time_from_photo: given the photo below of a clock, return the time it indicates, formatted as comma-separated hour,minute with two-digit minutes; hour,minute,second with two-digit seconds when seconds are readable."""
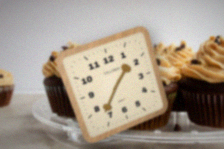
1,37
